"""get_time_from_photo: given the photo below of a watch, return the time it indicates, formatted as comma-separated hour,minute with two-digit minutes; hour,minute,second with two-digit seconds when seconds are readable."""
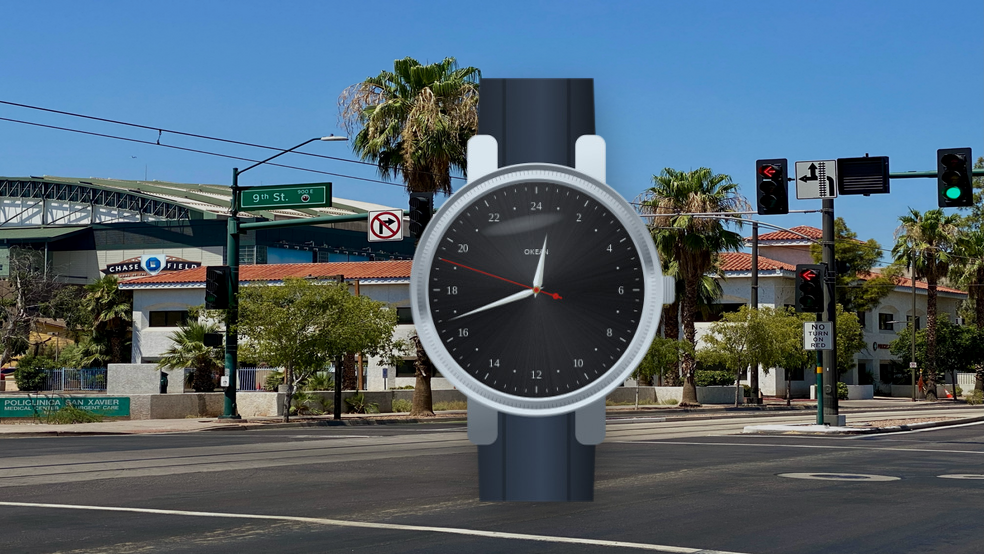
0,41,48
